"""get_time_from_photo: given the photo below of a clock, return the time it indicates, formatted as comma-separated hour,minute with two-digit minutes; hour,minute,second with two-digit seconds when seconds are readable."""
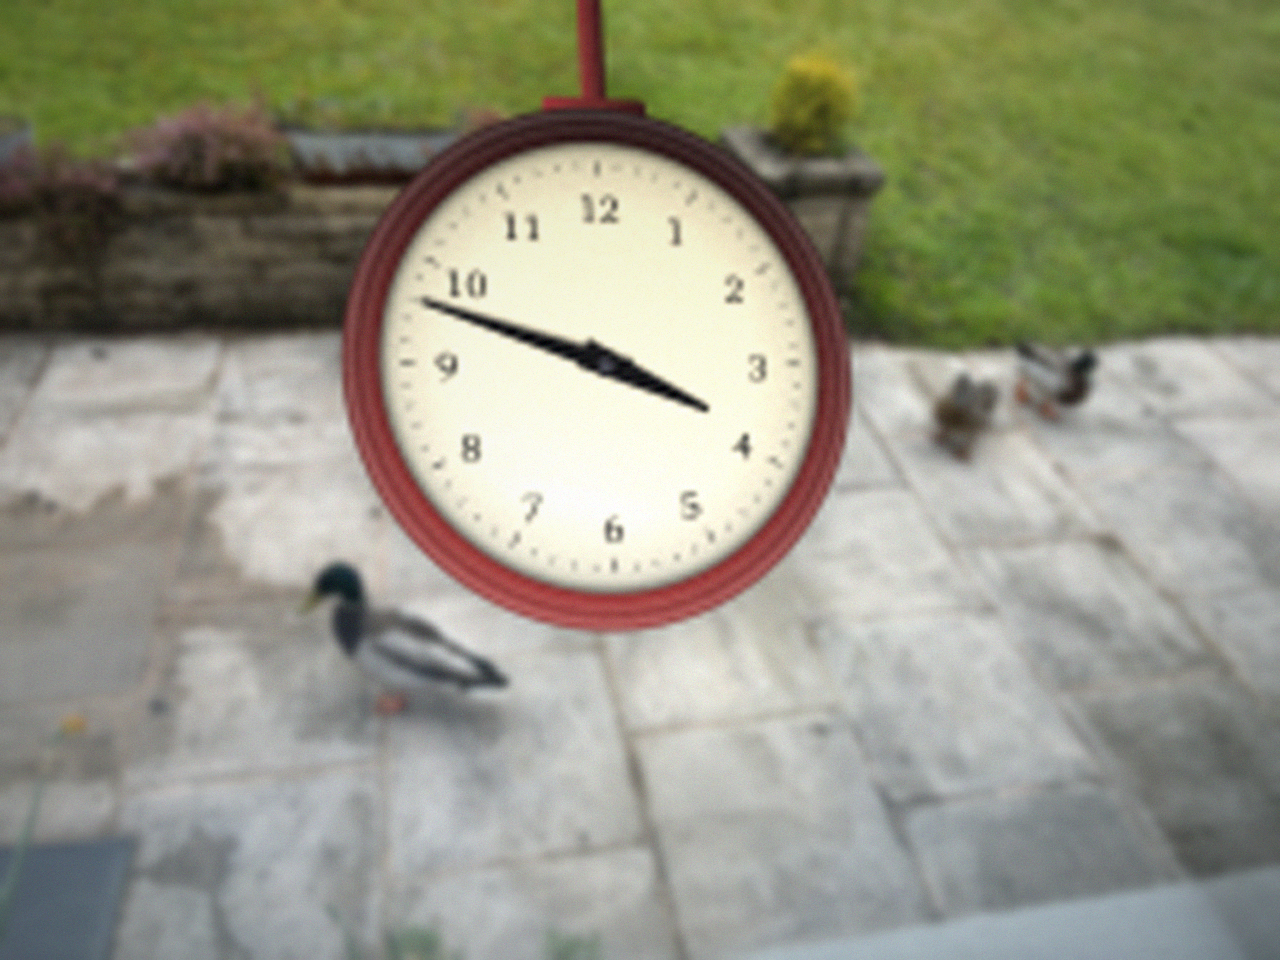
3,48
